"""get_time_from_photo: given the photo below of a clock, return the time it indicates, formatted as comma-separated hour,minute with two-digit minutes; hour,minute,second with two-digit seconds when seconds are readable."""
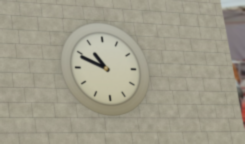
10,49
